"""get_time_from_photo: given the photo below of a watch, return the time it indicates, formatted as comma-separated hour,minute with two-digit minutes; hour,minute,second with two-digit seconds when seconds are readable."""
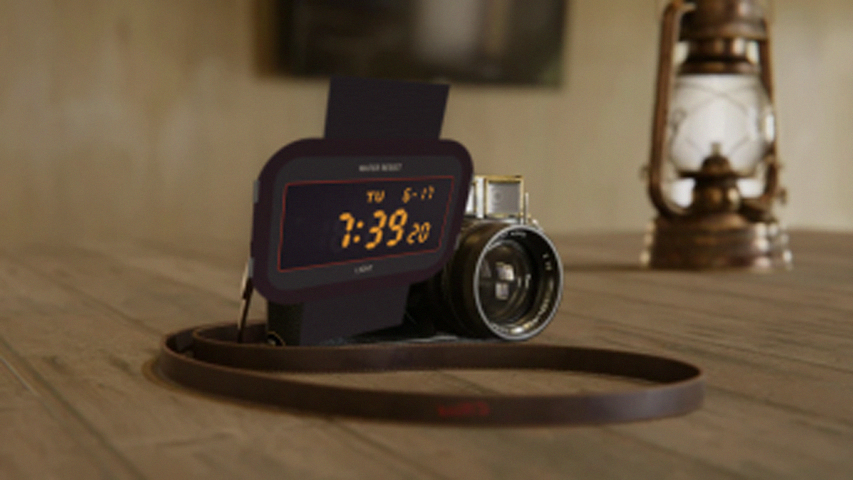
7,39,20
